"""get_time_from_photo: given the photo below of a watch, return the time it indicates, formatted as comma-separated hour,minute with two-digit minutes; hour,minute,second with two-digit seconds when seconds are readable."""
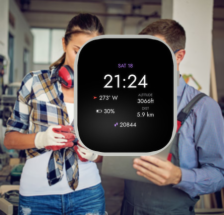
21,24
